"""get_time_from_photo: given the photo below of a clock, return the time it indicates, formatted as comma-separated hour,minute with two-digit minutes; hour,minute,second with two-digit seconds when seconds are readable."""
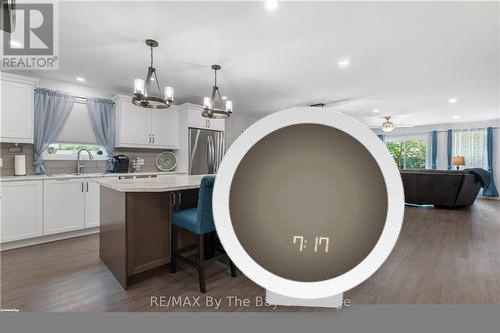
7,17
